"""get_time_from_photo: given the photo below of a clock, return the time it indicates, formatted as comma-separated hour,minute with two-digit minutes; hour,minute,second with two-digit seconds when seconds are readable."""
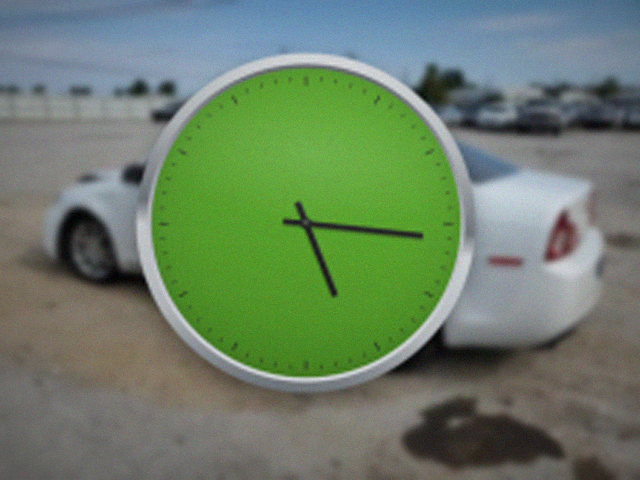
5,16
